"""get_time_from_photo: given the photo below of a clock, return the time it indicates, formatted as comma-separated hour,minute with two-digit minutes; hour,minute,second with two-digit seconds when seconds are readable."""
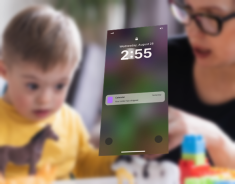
2,55
